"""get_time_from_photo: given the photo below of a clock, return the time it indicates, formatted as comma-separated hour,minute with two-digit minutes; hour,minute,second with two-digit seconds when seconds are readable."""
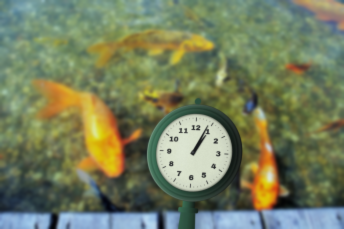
1,04
